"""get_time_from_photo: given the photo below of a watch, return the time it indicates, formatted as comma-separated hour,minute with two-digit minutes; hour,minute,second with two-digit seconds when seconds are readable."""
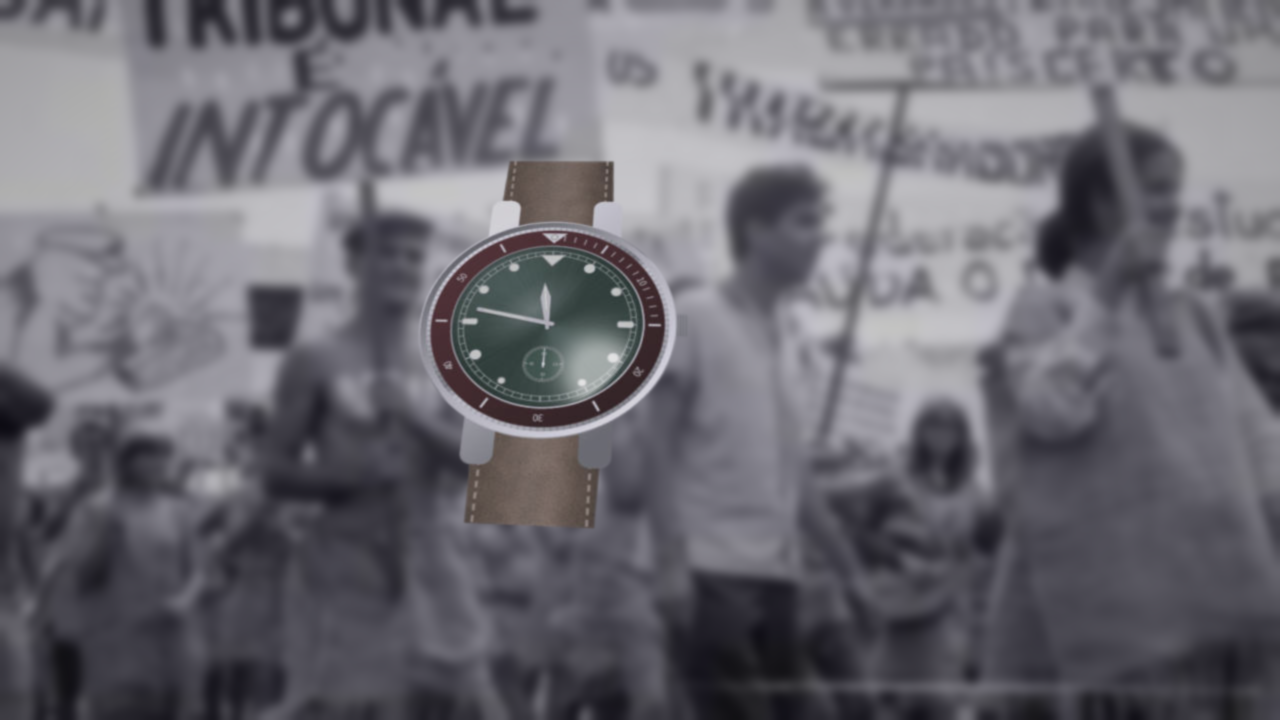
11,47
